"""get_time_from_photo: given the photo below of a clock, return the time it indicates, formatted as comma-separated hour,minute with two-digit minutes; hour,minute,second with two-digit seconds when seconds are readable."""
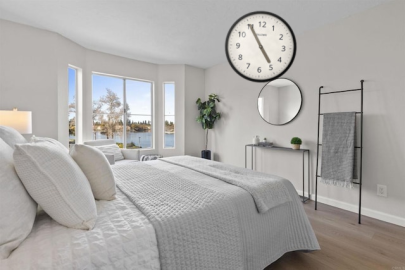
4,55
